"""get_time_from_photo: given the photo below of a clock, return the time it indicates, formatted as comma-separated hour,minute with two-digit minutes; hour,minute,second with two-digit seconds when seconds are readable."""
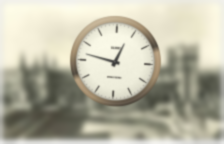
12,47
